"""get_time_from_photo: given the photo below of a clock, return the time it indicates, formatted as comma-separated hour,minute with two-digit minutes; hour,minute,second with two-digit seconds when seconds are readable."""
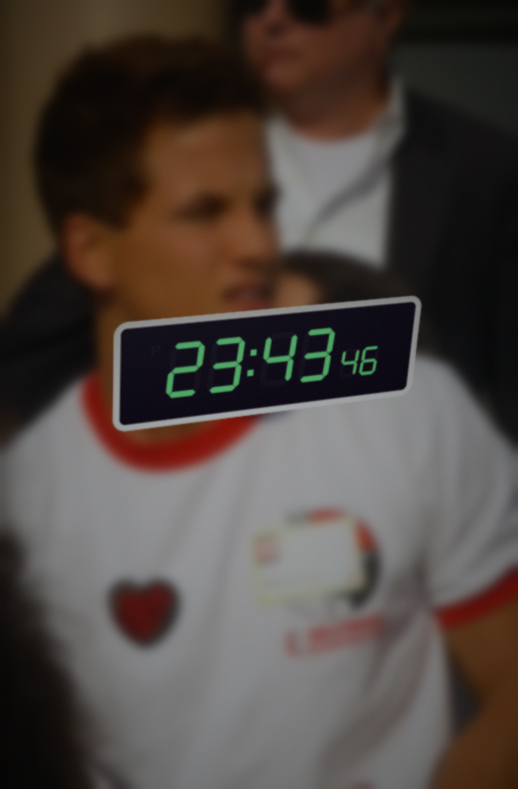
23,43,46
